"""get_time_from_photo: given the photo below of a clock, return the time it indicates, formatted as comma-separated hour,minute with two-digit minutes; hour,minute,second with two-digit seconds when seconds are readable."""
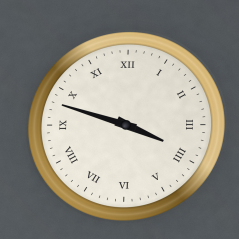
3,48
